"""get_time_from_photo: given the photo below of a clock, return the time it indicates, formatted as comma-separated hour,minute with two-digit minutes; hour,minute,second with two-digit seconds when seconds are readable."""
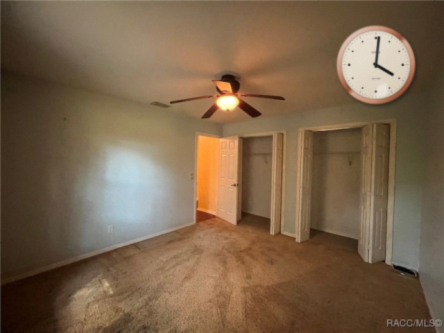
4,01
